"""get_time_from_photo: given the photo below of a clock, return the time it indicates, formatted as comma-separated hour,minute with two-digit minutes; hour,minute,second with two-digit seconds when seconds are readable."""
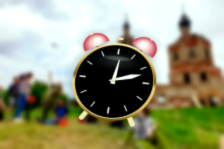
12,12
